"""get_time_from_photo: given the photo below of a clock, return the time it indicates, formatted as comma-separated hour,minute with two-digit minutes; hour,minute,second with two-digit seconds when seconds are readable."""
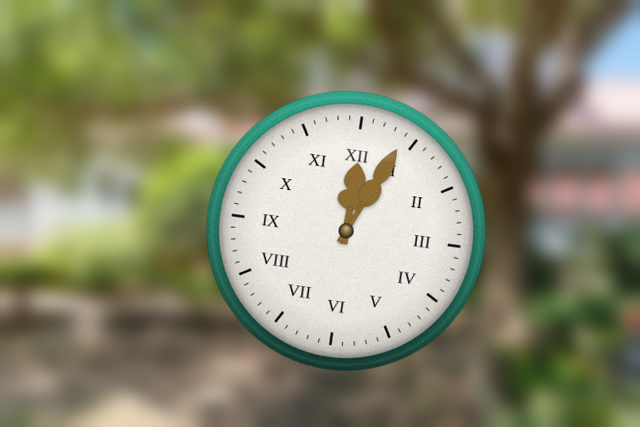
12,04
